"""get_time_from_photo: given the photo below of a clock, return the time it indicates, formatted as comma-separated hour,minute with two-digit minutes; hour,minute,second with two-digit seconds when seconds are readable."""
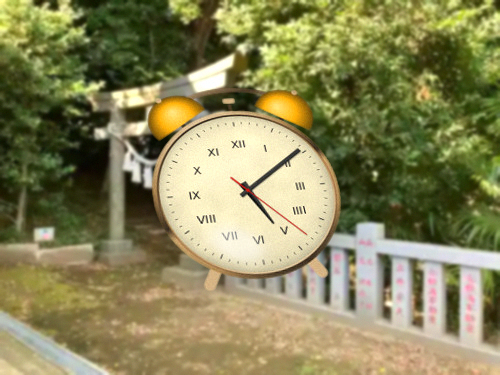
5,09,23
